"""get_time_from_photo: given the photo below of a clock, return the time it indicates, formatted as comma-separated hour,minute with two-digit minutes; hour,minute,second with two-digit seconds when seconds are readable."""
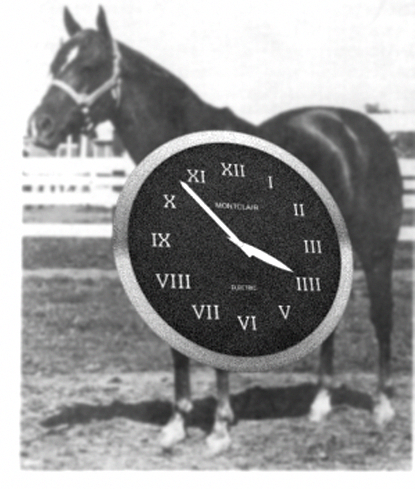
3,53
